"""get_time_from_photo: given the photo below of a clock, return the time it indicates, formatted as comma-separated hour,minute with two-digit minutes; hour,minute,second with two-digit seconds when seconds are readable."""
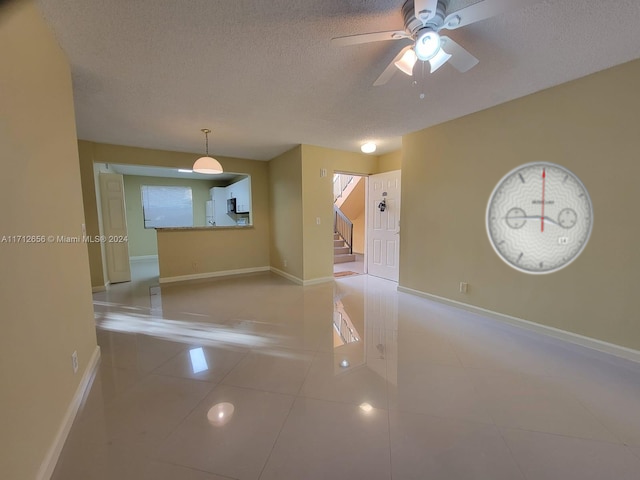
3,45
